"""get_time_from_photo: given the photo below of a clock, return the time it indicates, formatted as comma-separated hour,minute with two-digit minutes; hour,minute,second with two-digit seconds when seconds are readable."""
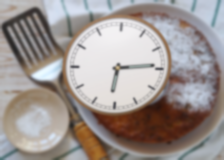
6,14
